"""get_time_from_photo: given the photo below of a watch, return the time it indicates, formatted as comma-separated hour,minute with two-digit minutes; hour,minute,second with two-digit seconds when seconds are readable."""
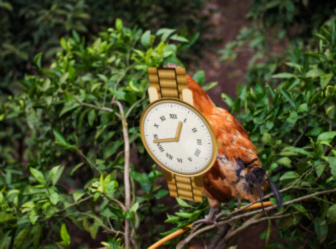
12,43
